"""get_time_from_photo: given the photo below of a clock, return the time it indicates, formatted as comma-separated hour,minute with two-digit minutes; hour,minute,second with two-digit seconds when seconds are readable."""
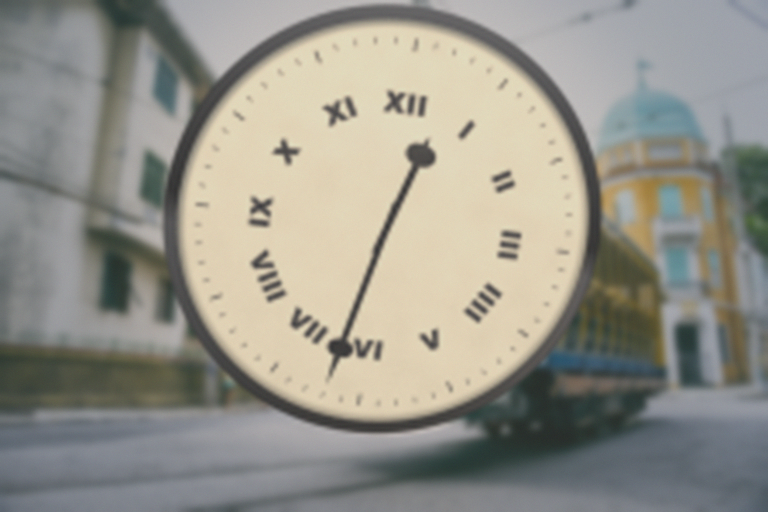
12,32
